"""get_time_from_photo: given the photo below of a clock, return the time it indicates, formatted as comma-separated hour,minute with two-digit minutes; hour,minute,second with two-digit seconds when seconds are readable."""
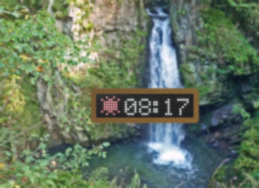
8,17
